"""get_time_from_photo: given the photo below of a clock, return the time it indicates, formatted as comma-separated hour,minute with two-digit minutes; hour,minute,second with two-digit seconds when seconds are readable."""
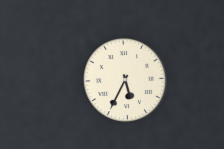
5,35
